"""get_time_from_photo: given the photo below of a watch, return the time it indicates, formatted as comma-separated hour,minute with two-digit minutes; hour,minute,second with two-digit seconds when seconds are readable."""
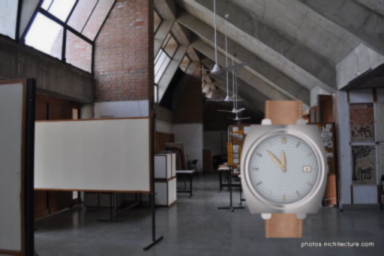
11,53
